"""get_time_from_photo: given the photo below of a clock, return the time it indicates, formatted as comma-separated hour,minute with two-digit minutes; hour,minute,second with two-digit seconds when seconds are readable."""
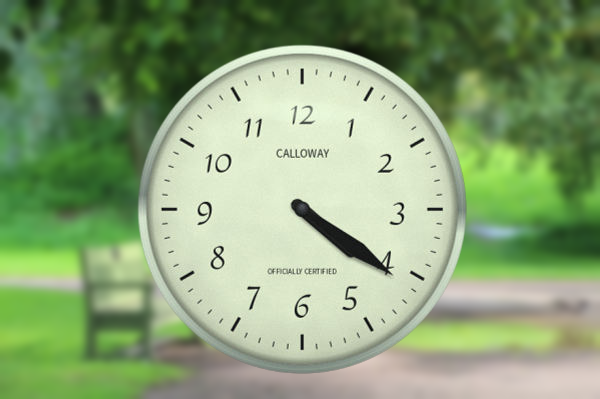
4,21
